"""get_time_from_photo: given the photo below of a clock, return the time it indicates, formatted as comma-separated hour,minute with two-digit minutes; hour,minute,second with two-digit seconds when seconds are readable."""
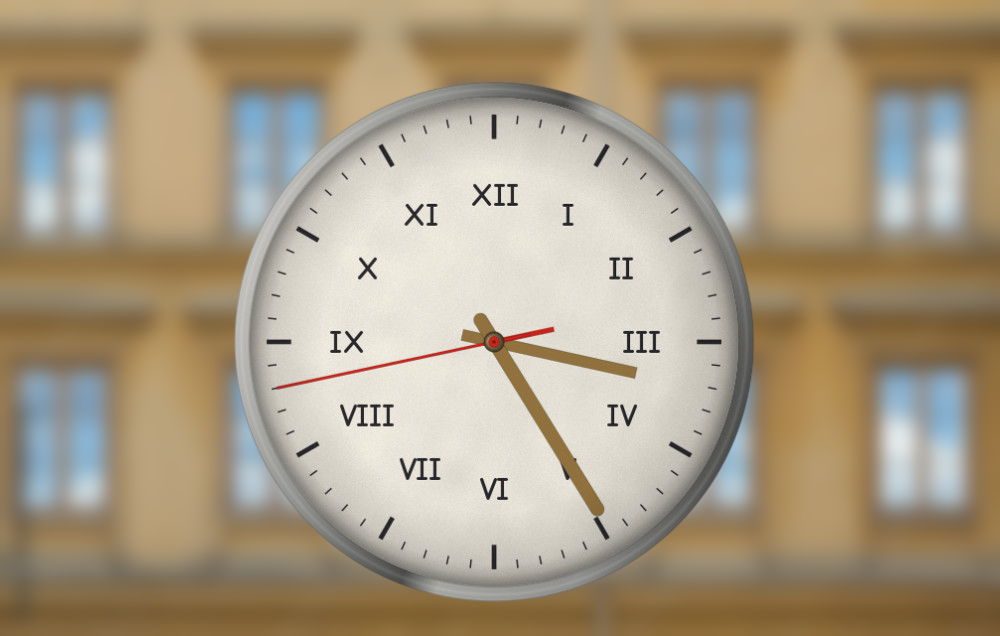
3,24,43
